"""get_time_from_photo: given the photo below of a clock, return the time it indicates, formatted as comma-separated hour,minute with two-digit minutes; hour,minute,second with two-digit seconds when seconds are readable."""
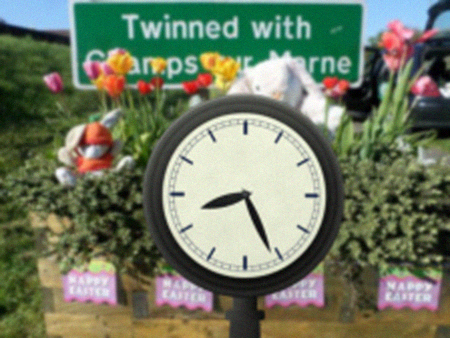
8,26
